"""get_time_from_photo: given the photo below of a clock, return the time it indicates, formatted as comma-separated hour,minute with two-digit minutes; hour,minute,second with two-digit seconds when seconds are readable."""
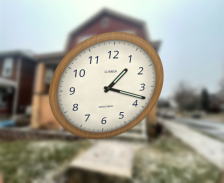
1,18
